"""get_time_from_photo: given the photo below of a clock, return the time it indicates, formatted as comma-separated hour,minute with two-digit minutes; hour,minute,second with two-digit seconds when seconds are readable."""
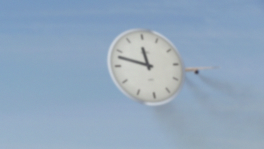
11,48
